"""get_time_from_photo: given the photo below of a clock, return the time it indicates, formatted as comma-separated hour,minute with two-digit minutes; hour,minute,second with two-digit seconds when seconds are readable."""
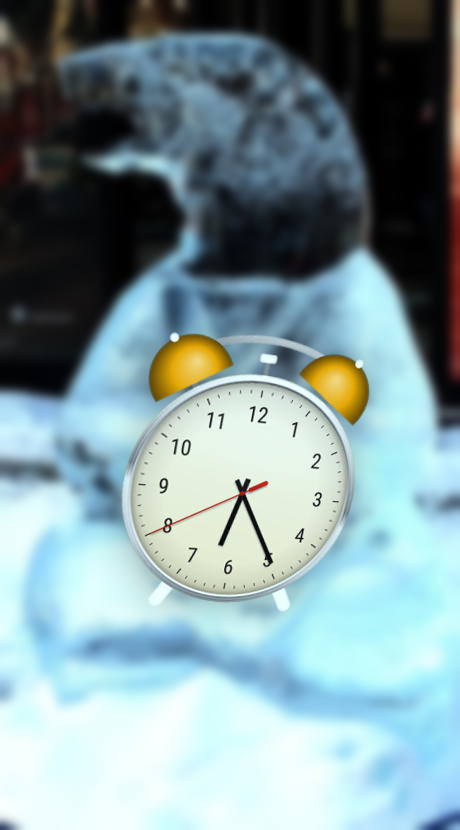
6,24,40
